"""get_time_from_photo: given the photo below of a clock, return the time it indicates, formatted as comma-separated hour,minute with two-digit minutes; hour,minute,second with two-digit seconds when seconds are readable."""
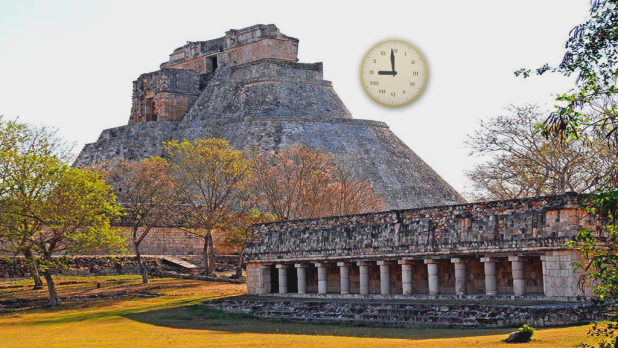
8,59
